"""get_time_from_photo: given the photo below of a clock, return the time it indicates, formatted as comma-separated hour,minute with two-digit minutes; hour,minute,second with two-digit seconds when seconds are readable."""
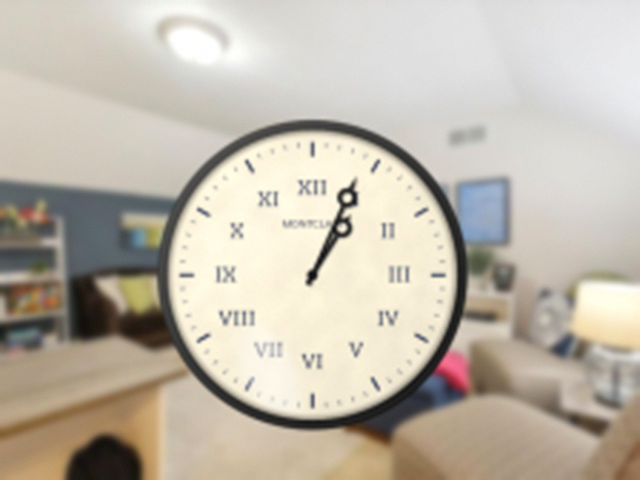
1,04
